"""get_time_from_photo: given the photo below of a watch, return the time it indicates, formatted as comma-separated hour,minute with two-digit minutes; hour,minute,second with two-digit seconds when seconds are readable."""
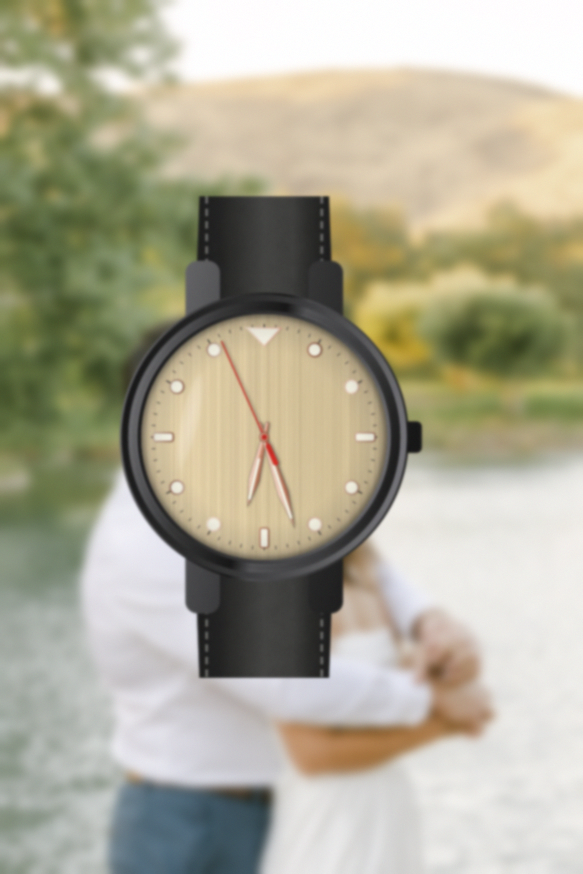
6,26,56
